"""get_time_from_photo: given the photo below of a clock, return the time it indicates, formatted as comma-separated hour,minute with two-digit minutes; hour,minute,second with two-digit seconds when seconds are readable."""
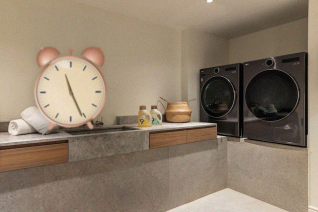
11,26
